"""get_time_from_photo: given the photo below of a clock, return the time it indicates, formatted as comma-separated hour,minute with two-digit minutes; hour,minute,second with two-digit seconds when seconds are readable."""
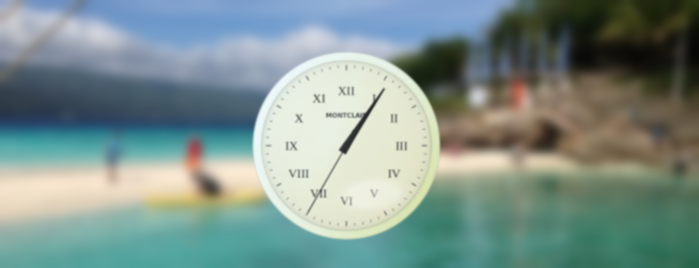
1,05,35
